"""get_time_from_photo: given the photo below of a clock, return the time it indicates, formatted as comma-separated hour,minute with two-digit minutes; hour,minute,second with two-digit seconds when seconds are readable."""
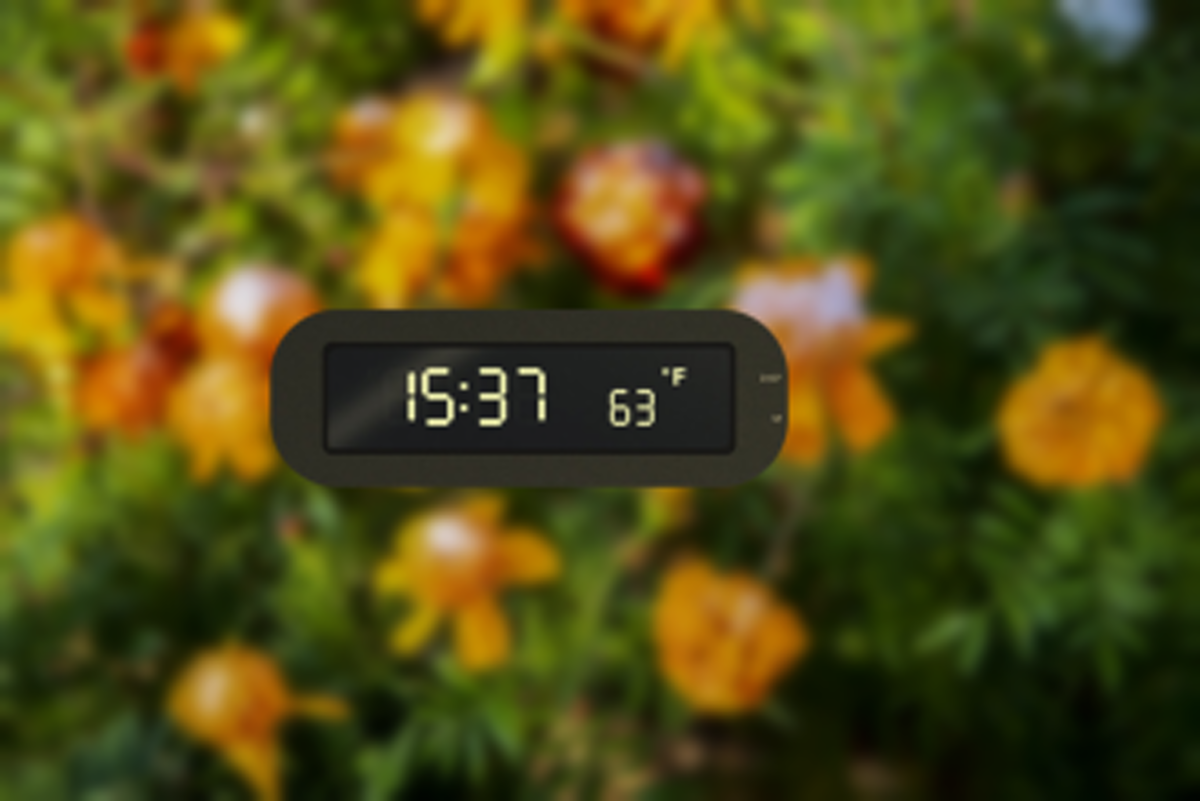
15,37
